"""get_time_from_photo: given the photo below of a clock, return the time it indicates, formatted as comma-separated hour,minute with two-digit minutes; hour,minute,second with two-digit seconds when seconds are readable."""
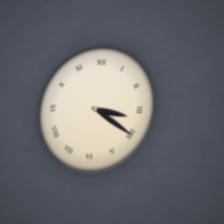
3,20
